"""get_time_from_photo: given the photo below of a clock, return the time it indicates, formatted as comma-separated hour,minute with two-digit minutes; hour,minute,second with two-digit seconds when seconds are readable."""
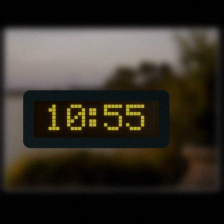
10,55
